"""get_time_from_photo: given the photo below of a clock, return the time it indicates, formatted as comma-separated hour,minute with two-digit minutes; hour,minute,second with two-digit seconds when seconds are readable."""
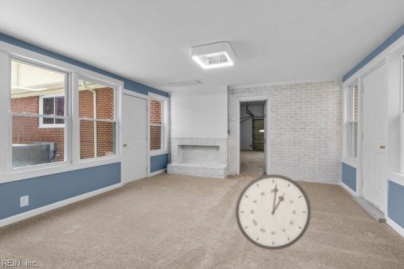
1,01
